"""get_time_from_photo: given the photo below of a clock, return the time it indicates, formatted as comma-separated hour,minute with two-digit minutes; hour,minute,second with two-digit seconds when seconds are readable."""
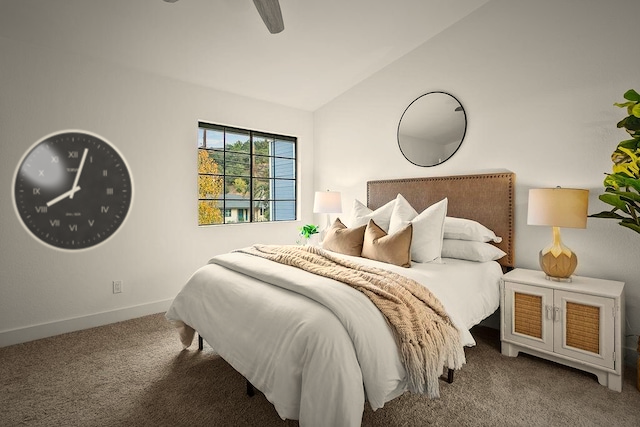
8,03
